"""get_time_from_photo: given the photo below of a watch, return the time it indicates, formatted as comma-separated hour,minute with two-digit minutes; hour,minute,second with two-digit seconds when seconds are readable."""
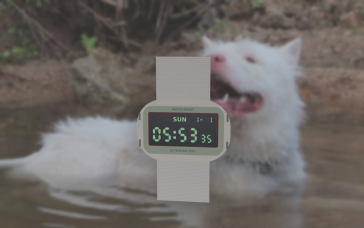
5,53,35
